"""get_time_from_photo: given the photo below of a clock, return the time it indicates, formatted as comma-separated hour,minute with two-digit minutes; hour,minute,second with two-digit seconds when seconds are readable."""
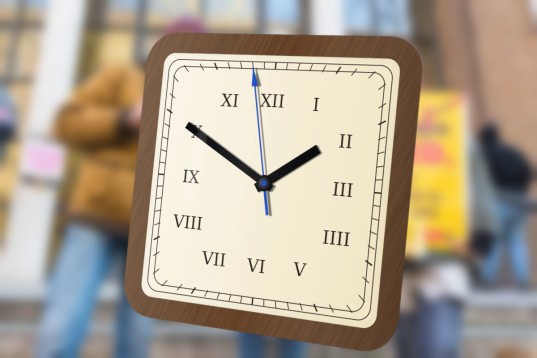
1,49,58
